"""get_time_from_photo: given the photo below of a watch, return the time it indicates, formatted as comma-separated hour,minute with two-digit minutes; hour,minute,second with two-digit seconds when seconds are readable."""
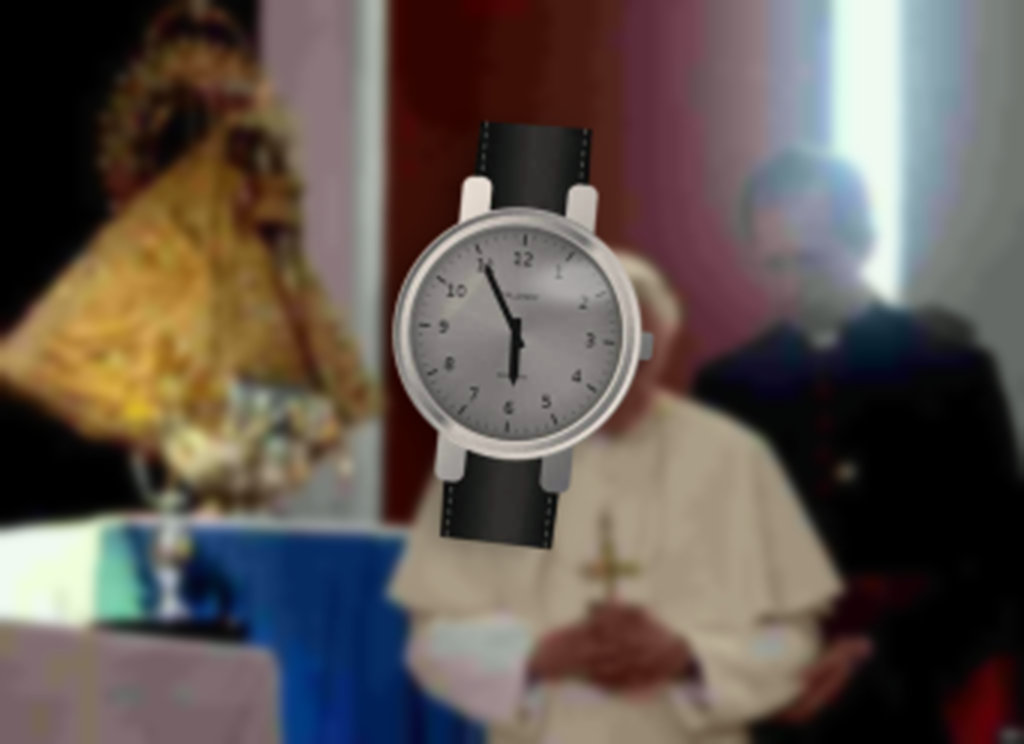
5,55
